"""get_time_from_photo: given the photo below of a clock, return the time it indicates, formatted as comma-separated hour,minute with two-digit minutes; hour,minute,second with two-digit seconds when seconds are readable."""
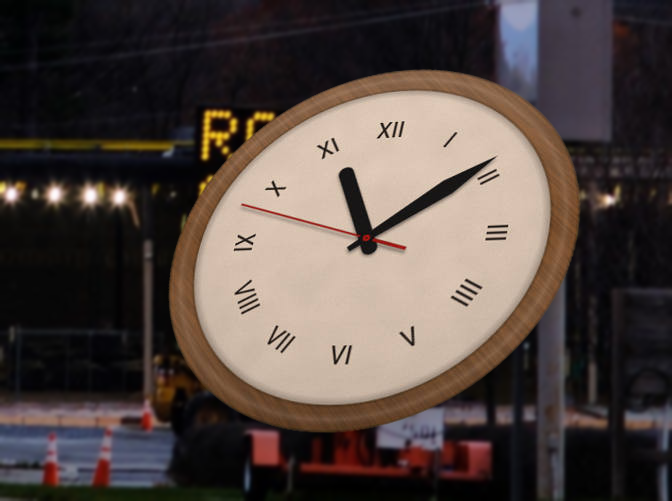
11,08,48
